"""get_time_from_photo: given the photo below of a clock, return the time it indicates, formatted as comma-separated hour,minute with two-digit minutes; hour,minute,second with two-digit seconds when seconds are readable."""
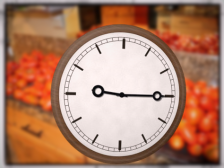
9,15
